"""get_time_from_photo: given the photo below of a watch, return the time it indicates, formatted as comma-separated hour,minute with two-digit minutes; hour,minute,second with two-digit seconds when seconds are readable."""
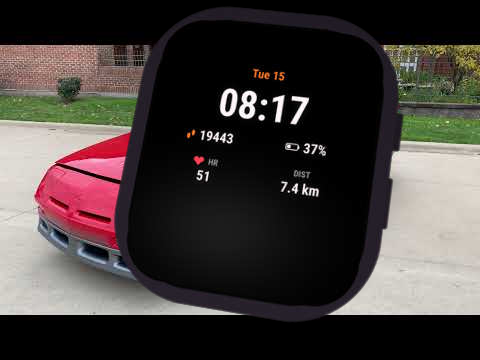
8,17
